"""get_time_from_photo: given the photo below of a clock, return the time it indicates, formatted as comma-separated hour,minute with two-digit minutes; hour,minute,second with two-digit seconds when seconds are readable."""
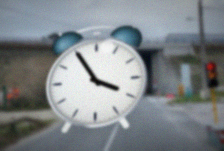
3,55
